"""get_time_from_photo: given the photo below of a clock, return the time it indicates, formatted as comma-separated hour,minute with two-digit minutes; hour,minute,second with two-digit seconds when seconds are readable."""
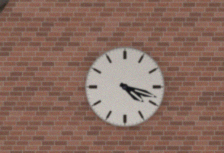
4,18
